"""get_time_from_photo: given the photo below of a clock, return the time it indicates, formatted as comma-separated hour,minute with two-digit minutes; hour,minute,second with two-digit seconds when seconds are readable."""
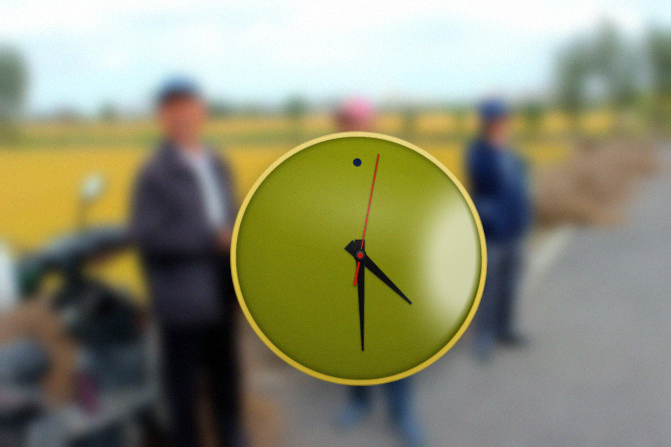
4,30,02
